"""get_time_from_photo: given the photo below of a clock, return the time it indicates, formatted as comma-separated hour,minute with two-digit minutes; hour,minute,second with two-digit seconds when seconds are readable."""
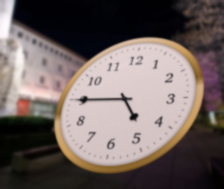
4,45
